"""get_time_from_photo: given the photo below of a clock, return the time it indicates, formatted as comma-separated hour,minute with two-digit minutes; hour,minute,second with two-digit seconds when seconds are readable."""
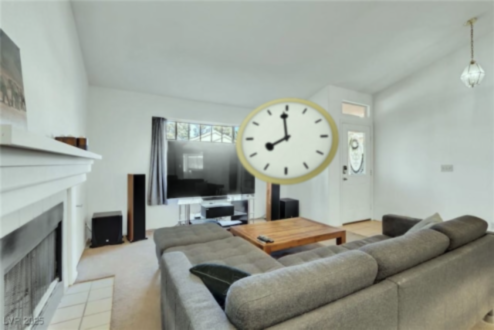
7,59
